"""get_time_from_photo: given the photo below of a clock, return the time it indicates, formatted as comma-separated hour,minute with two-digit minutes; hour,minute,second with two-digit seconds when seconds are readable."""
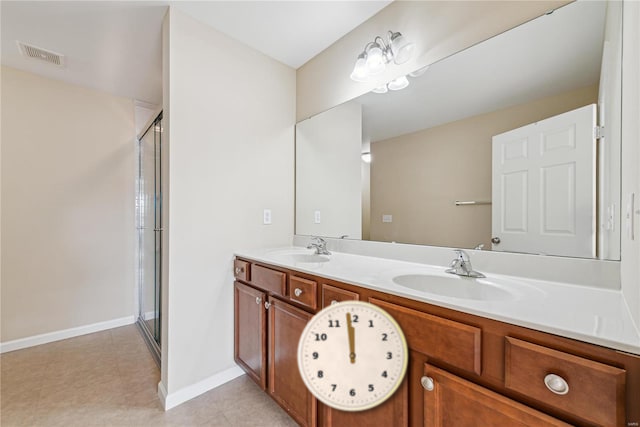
11,59
